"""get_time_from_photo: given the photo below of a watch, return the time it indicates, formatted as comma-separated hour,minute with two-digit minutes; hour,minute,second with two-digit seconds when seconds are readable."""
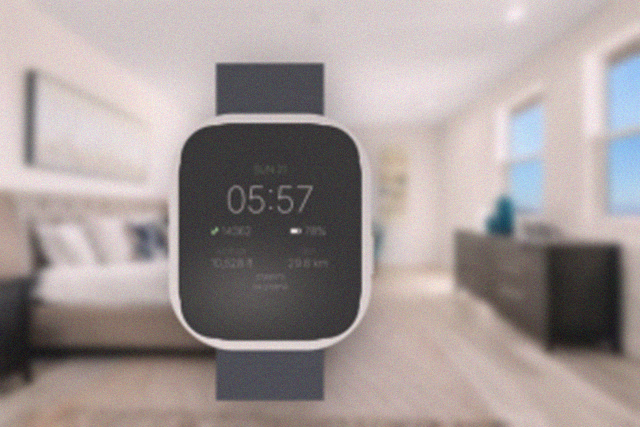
5,57
